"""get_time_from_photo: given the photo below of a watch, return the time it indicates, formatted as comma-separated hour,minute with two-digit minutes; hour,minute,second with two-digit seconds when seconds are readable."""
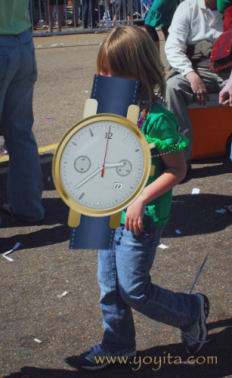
2,38
